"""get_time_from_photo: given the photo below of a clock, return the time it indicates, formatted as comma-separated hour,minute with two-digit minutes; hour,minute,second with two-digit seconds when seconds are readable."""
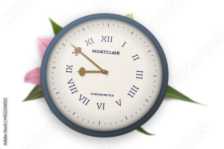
8,51
